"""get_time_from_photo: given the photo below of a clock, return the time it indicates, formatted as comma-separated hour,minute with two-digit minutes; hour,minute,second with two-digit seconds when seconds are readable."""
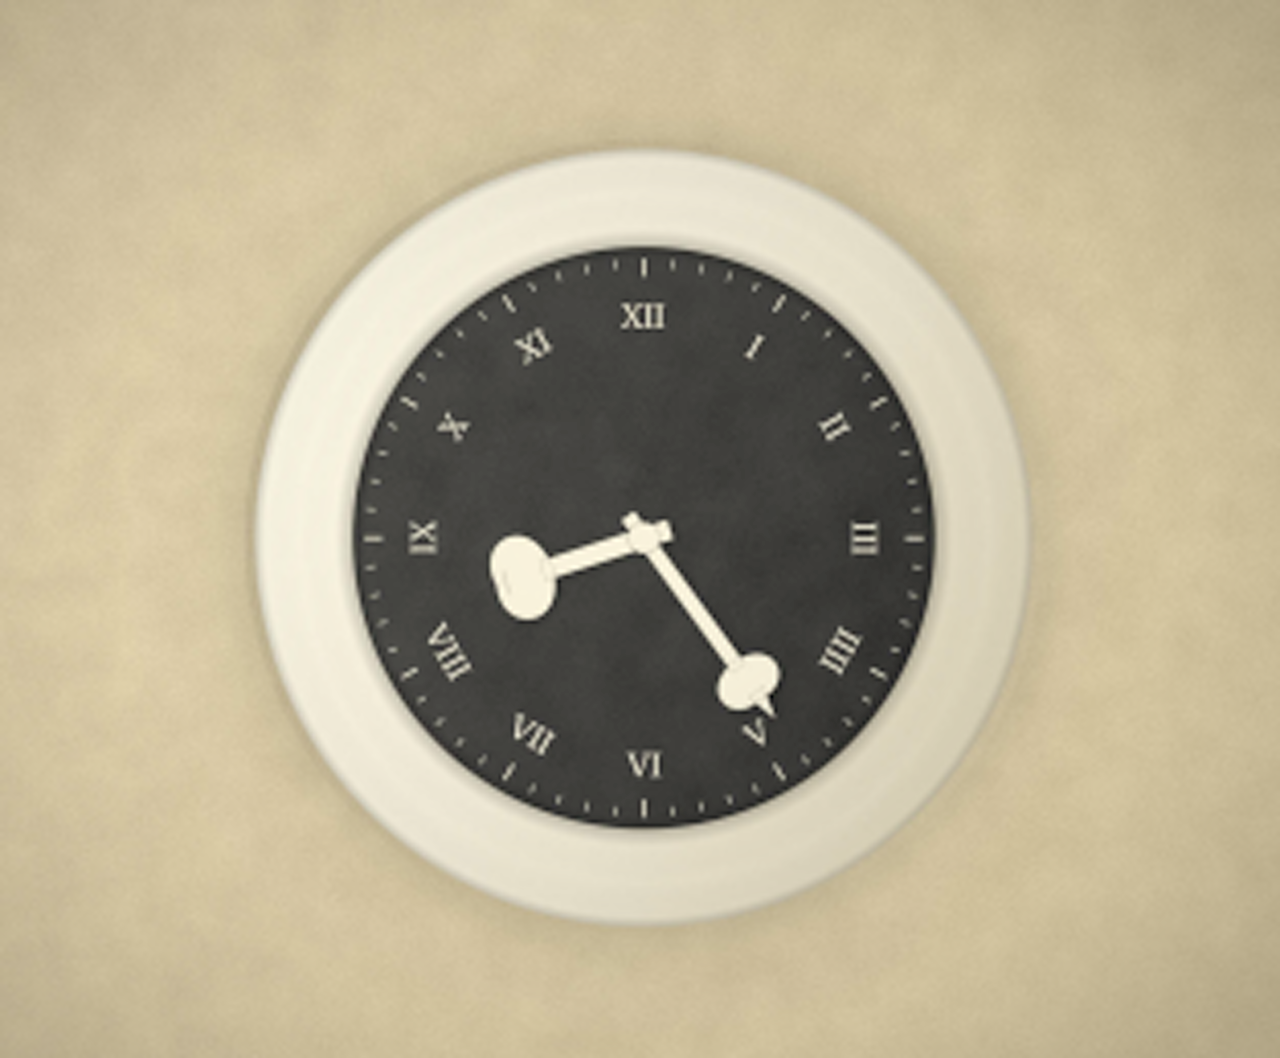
8,24
